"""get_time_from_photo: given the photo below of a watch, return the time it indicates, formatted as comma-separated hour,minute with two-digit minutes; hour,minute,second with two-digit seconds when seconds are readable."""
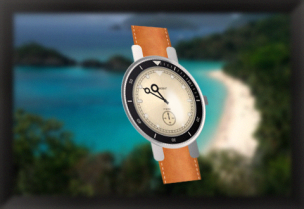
10,50
